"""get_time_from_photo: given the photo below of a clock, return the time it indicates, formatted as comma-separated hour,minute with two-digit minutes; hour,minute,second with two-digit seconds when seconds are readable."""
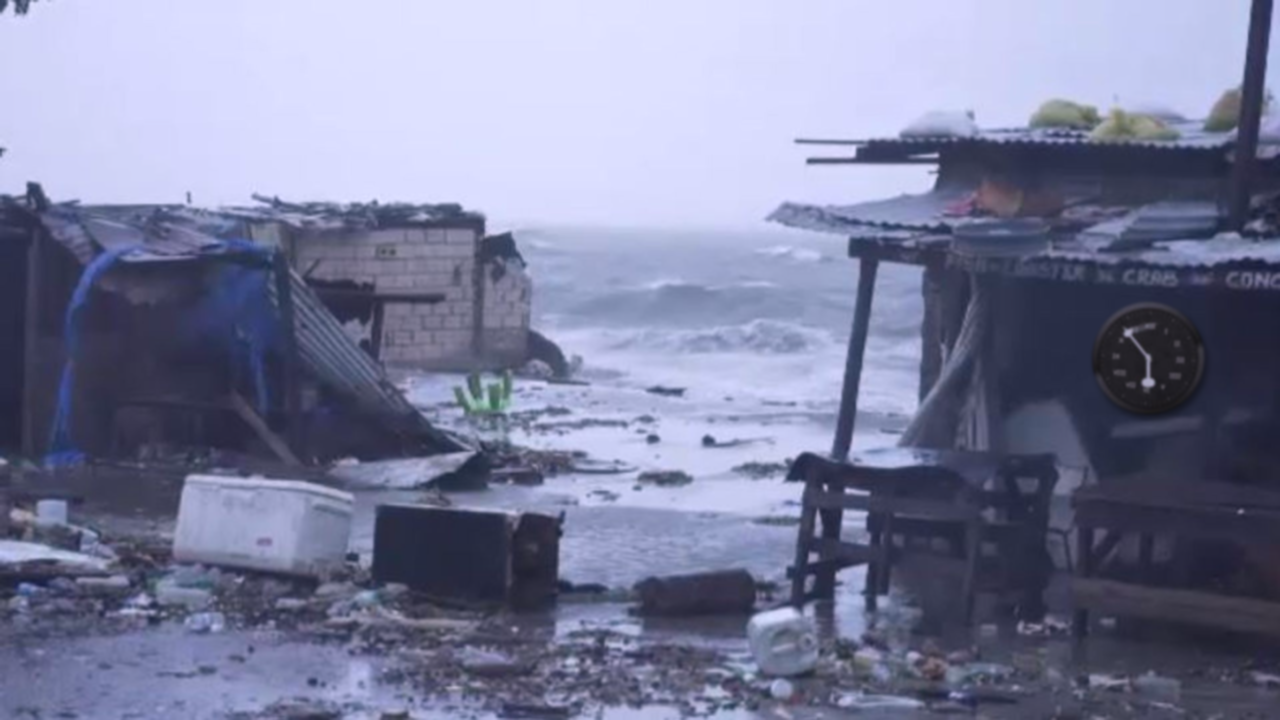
5,53
